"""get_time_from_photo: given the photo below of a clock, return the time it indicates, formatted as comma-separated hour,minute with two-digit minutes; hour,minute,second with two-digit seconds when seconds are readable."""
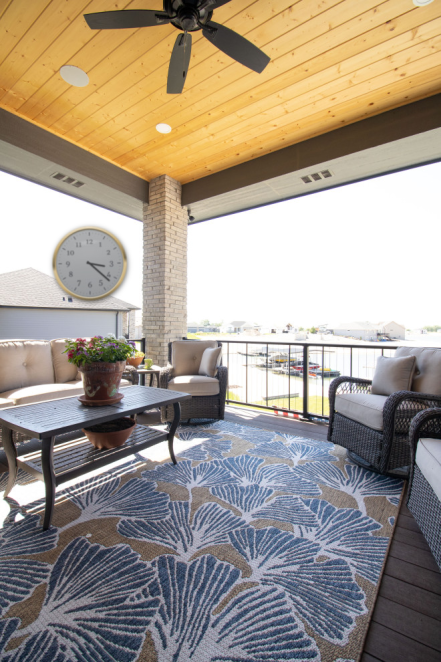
3,22
